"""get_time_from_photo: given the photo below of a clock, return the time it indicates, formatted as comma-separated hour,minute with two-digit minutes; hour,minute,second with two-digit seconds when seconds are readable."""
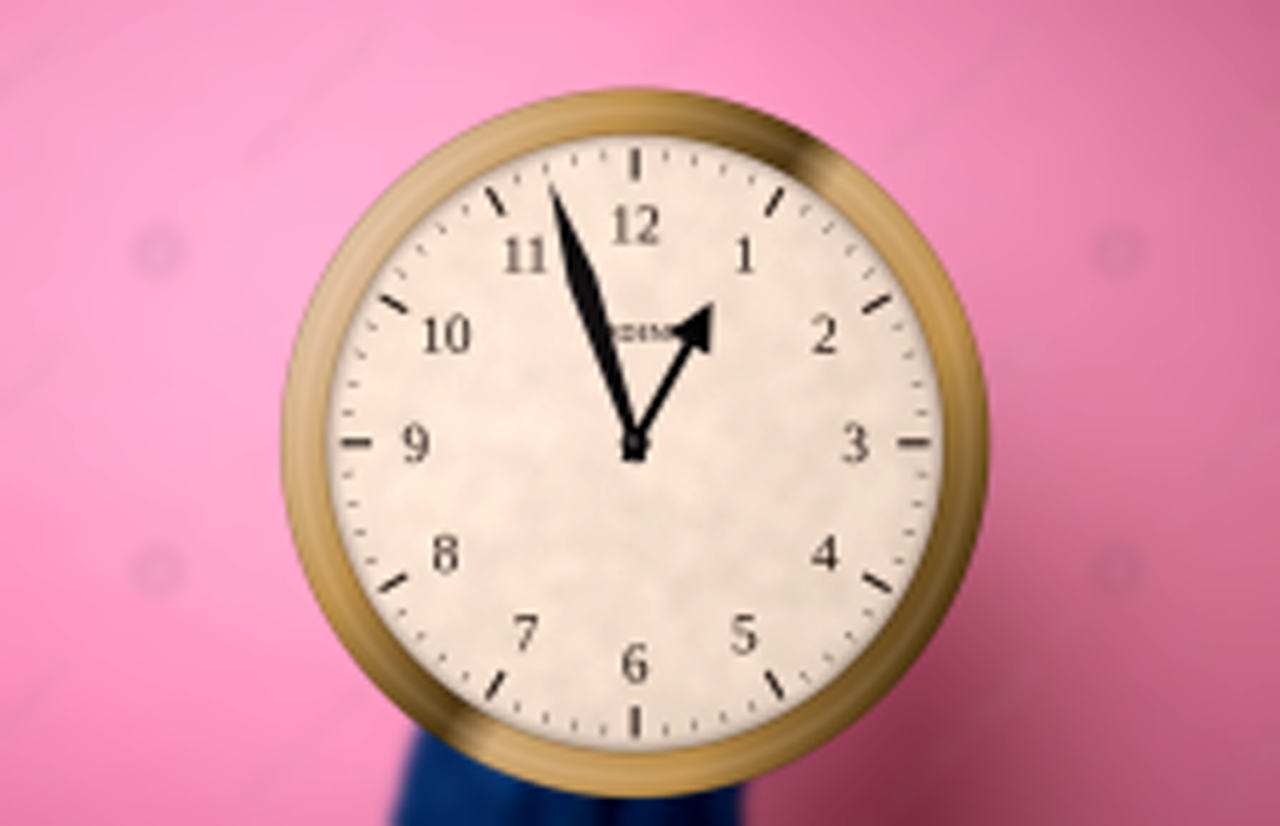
12,57
